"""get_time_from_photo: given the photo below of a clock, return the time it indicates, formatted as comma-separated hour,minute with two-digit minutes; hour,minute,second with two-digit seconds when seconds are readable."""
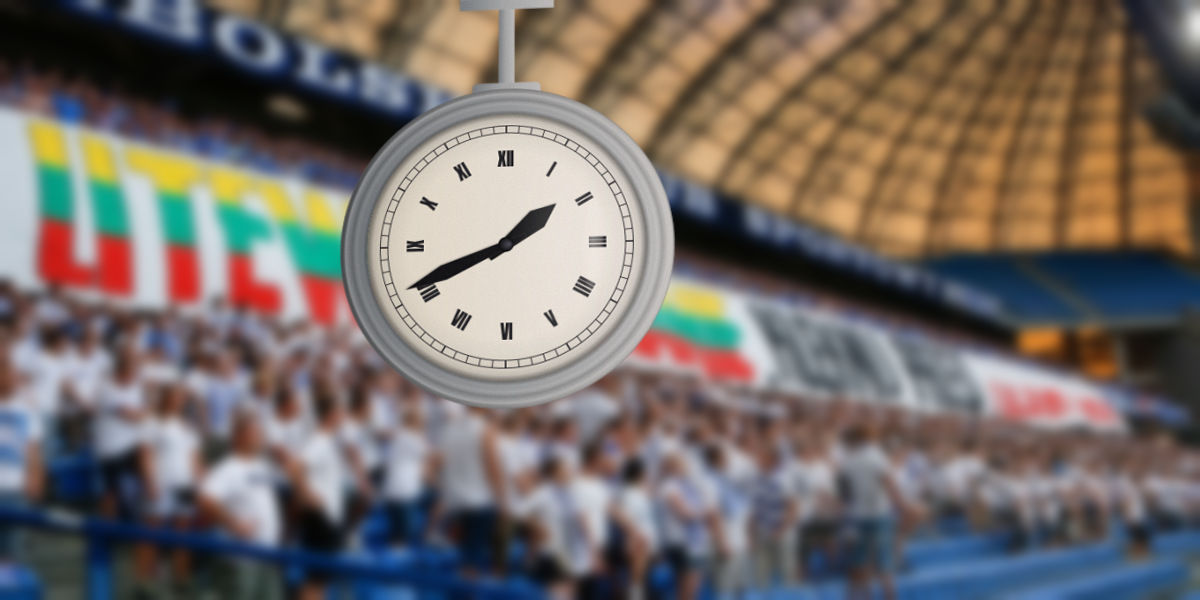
1,41
